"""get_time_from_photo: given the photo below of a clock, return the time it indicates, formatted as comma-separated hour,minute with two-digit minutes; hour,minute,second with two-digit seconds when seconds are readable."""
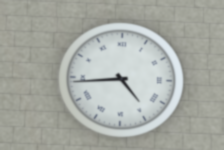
4,44
